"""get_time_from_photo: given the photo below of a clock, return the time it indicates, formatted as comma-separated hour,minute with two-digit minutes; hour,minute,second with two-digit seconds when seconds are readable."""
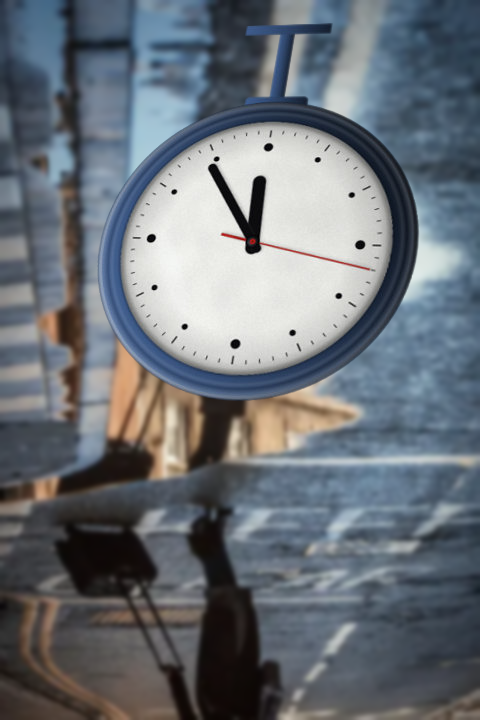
11,54,17
